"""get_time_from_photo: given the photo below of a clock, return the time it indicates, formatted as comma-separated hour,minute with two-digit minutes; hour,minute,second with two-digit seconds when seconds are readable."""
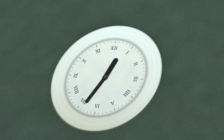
12,34
